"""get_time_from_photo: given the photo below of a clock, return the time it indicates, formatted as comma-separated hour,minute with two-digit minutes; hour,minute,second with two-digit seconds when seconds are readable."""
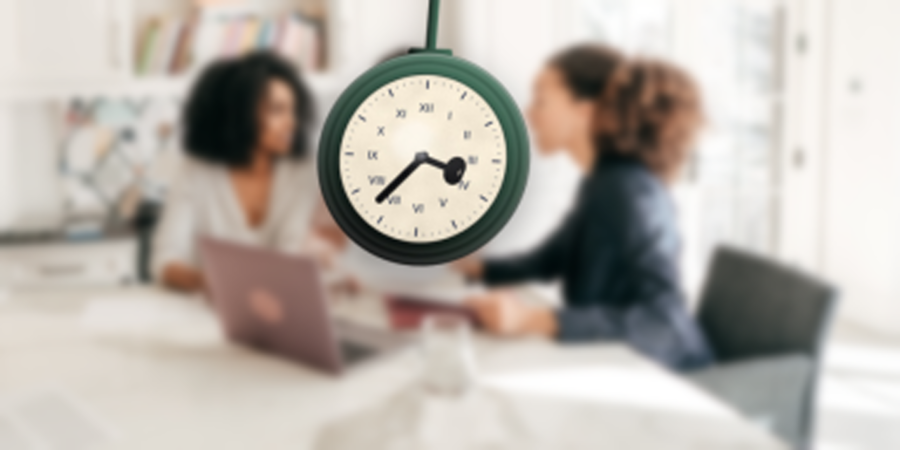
3,37
